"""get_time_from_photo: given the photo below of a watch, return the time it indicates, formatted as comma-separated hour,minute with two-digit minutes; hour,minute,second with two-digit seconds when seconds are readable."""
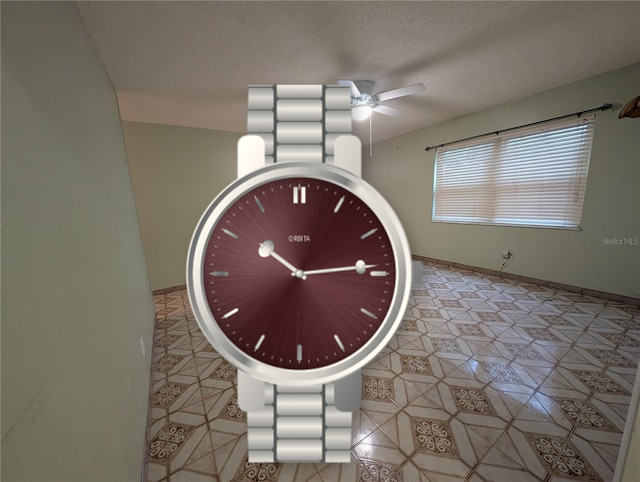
10,14
